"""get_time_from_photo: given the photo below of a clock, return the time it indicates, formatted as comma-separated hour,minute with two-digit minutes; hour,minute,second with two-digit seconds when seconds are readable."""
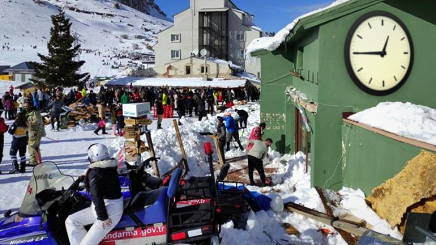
12,45
